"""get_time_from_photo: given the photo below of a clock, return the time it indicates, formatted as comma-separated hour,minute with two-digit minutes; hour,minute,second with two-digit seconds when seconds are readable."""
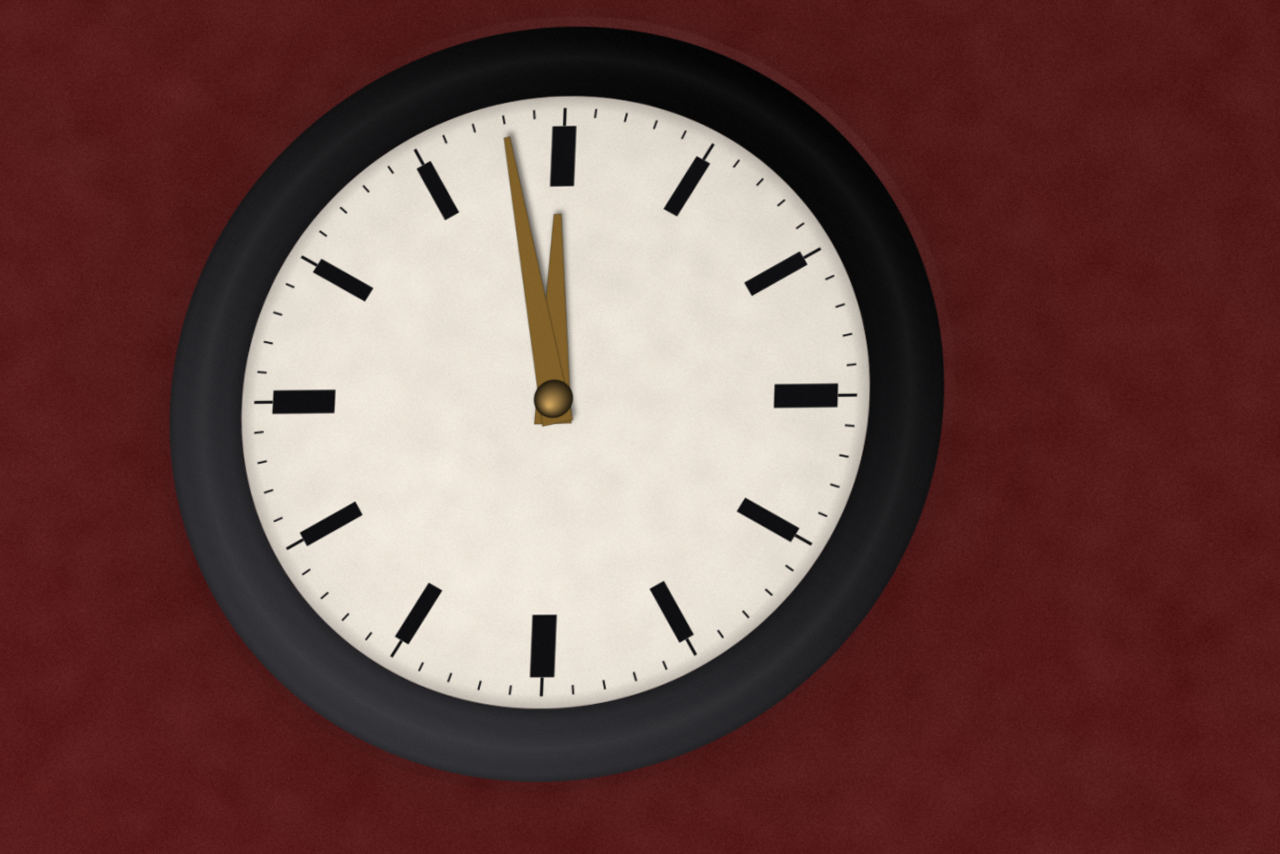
11,58
